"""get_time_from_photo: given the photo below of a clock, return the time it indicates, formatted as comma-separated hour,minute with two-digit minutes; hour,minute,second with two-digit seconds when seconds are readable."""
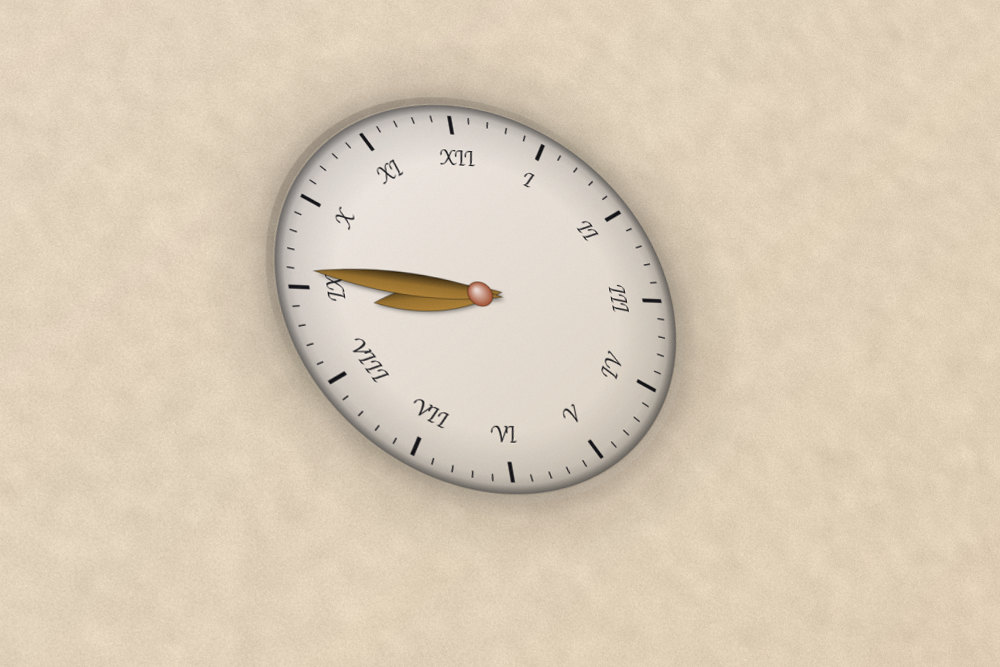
8,46
